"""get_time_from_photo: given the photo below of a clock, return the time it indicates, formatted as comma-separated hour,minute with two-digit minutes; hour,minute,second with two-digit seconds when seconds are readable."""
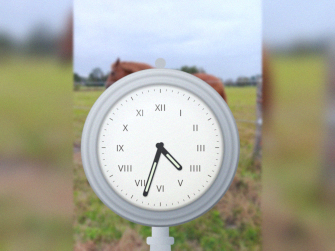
4,33
